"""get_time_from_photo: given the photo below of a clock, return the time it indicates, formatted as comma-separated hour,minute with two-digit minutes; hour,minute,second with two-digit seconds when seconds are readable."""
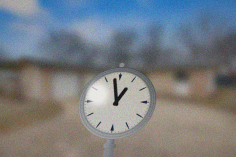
12,58
